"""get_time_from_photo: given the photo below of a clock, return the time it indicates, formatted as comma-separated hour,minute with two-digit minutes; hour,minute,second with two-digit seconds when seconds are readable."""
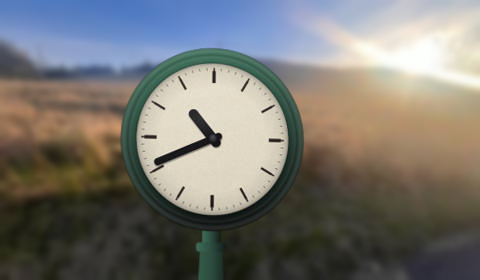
10,41
